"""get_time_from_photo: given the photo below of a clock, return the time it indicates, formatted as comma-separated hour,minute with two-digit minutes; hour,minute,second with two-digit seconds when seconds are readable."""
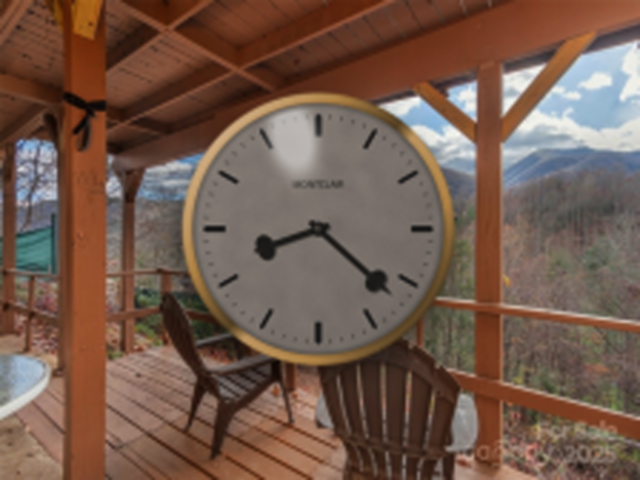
8,22
